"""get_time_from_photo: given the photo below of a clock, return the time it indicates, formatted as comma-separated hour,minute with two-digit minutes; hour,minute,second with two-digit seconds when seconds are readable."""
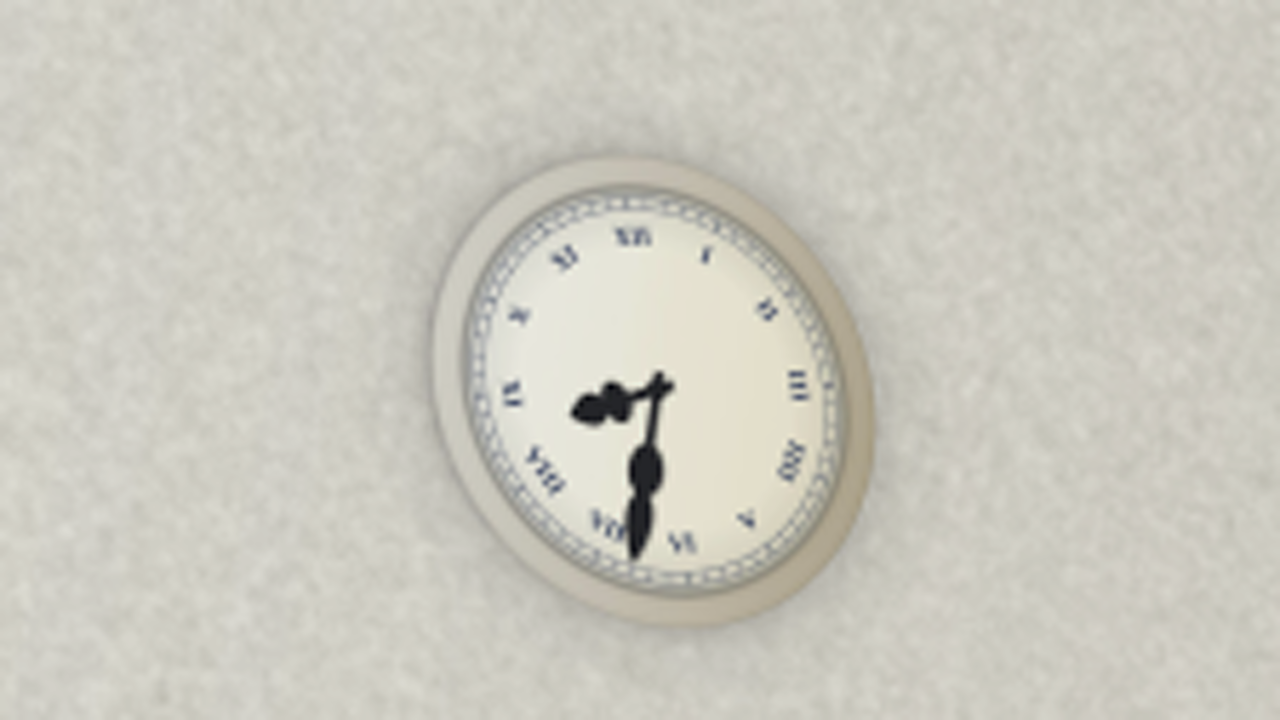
8,33
